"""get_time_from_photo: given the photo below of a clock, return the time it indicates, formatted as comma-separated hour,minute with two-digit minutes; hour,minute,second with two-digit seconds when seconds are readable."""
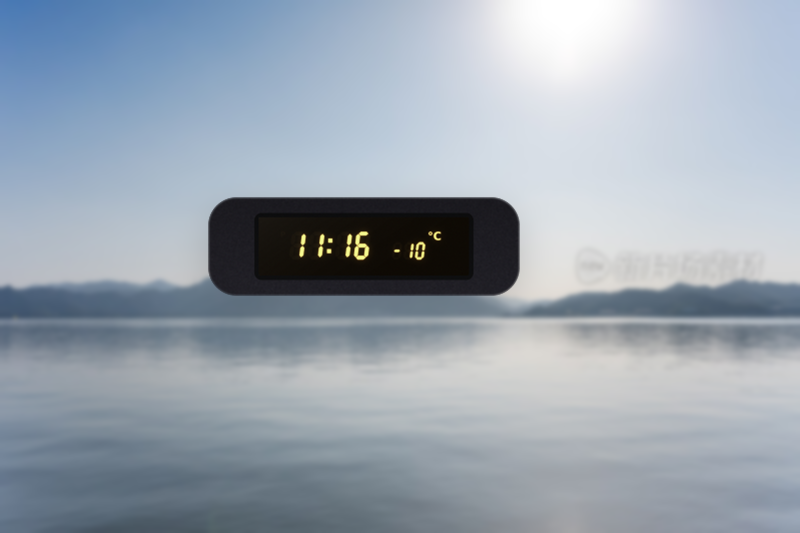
11,16
